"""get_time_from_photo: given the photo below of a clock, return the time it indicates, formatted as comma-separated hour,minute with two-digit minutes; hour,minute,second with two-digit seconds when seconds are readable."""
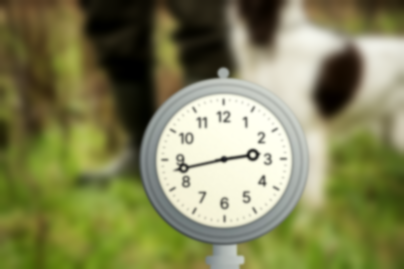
2,43
